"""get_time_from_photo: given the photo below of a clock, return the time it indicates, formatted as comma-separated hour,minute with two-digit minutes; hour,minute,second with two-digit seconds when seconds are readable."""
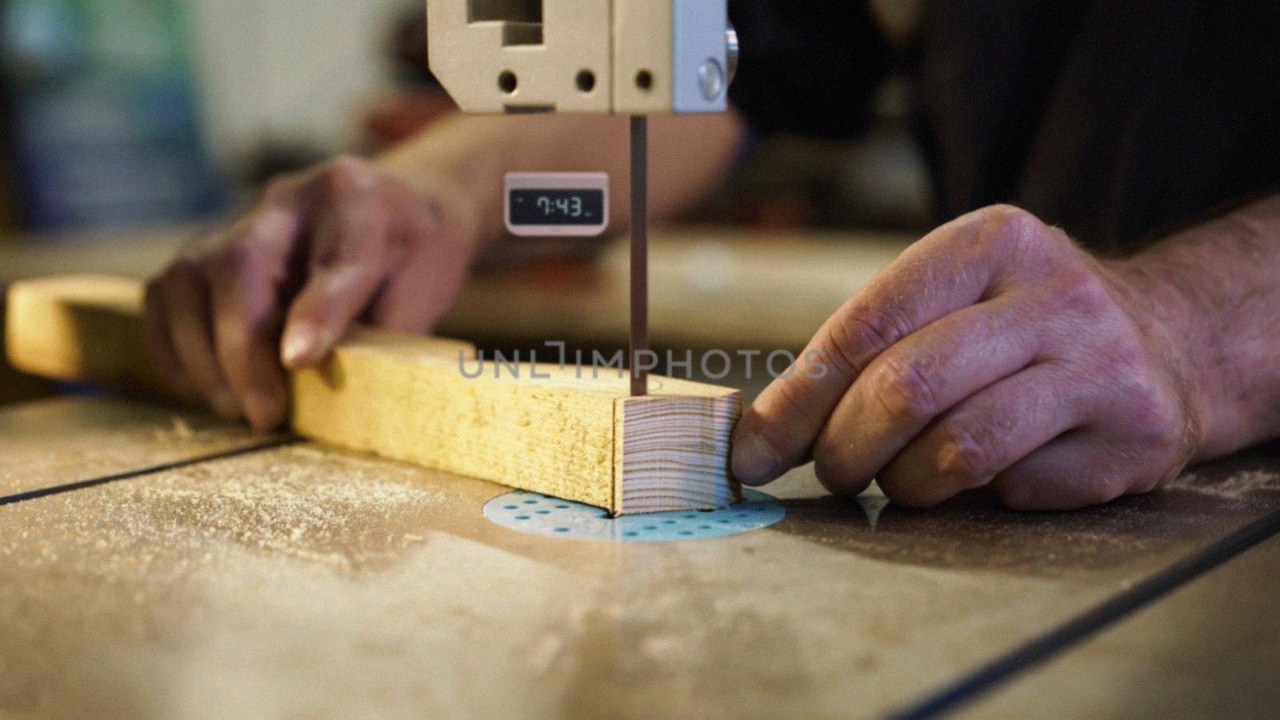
7,43
